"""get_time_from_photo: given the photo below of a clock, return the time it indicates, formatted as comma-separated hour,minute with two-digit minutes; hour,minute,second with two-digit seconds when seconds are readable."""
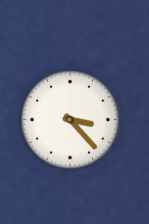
3,23
